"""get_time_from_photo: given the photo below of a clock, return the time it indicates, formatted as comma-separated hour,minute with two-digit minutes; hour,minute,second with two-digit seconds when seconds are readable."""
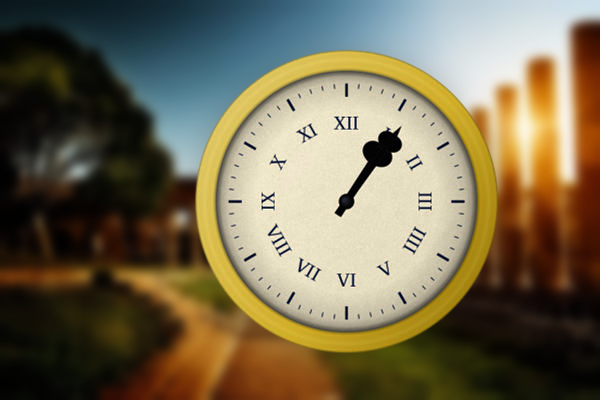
1,06
